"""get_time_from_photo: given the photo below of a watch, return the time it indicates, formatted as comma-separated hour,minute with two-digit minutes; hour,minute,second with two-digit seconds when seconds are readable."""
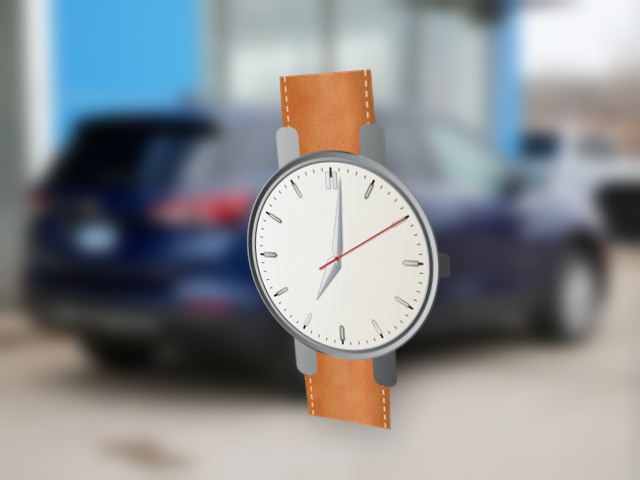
7,01,10
